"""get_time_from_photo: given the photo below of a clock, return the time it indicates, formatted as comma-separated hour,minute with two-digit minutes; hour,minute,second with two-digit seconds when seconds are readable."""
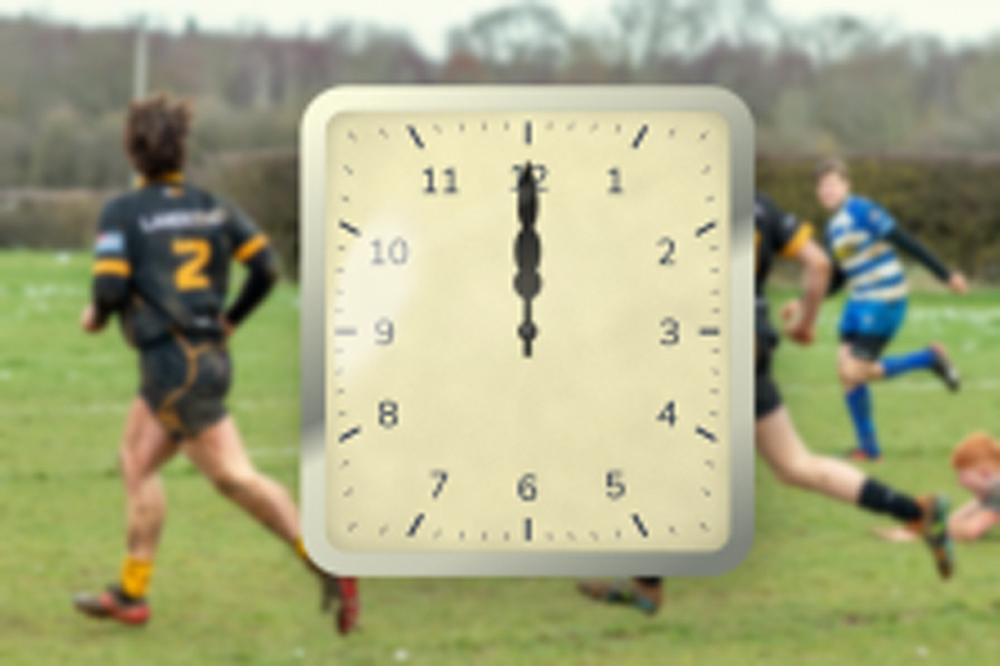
12,00
